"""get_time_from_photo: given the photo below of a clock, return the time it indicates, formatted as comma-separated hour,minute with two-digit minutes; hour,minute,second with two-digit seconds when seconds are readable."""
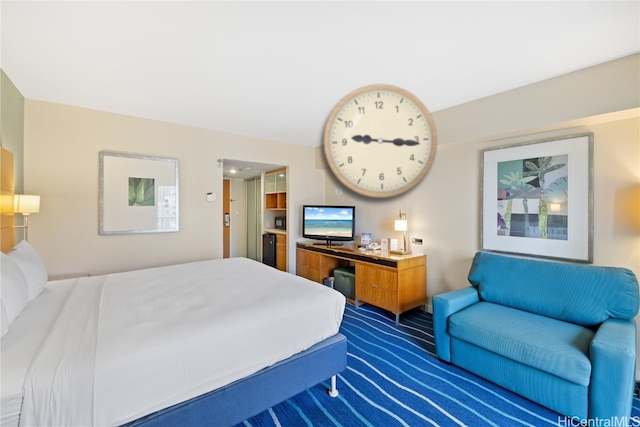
9,16
